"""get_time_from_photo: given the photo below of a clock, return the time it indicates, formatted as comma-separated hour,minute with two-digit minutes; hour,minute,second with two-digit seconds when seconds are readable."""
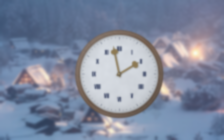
1,58
